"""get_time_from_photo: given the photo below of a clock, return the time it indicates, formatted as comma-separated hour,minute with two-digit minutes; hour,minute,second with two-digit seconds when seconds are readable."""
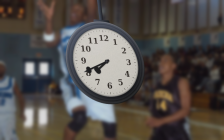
7,41
